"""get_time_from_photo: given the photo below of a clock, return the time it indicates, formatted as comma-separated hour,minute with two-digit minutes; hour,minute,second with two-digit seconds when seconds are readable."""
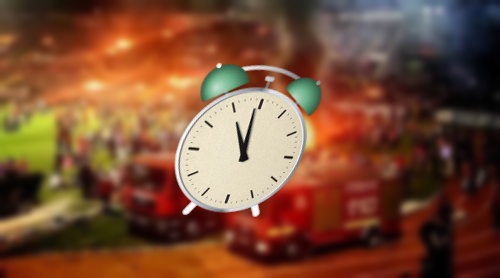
10,59
